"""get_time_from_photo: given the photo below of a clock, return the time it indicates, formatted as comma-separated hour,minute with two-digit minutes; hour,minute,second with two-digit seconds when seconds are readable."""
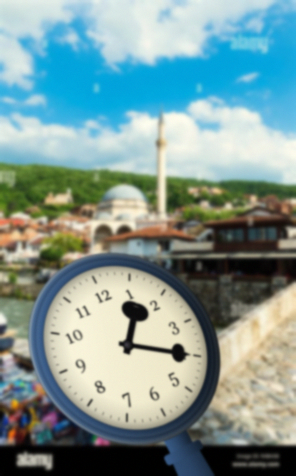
1,20
